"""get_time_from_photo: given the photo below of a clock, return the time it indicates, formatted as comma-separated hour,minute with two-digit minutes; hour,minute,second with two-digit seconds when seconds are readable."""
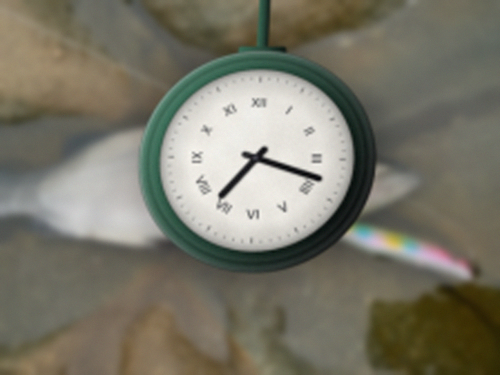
7,18
